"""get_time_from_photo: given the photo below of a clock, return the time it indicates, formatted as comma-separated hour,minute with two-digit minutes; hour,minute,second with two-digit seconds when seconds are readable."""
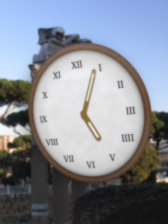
5,04
